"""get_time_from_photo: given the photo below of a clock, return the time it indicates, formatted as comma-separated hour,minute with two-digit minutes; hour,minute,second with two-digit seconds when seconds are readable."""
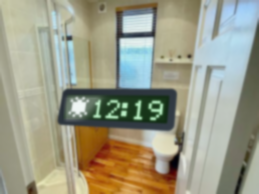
12,19
